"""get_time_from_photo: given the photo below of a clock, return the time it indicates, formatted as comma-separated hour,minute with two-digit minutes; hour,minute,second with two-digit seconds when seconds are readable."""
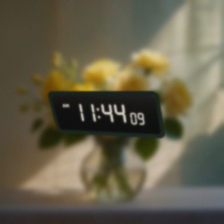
11,44,09
